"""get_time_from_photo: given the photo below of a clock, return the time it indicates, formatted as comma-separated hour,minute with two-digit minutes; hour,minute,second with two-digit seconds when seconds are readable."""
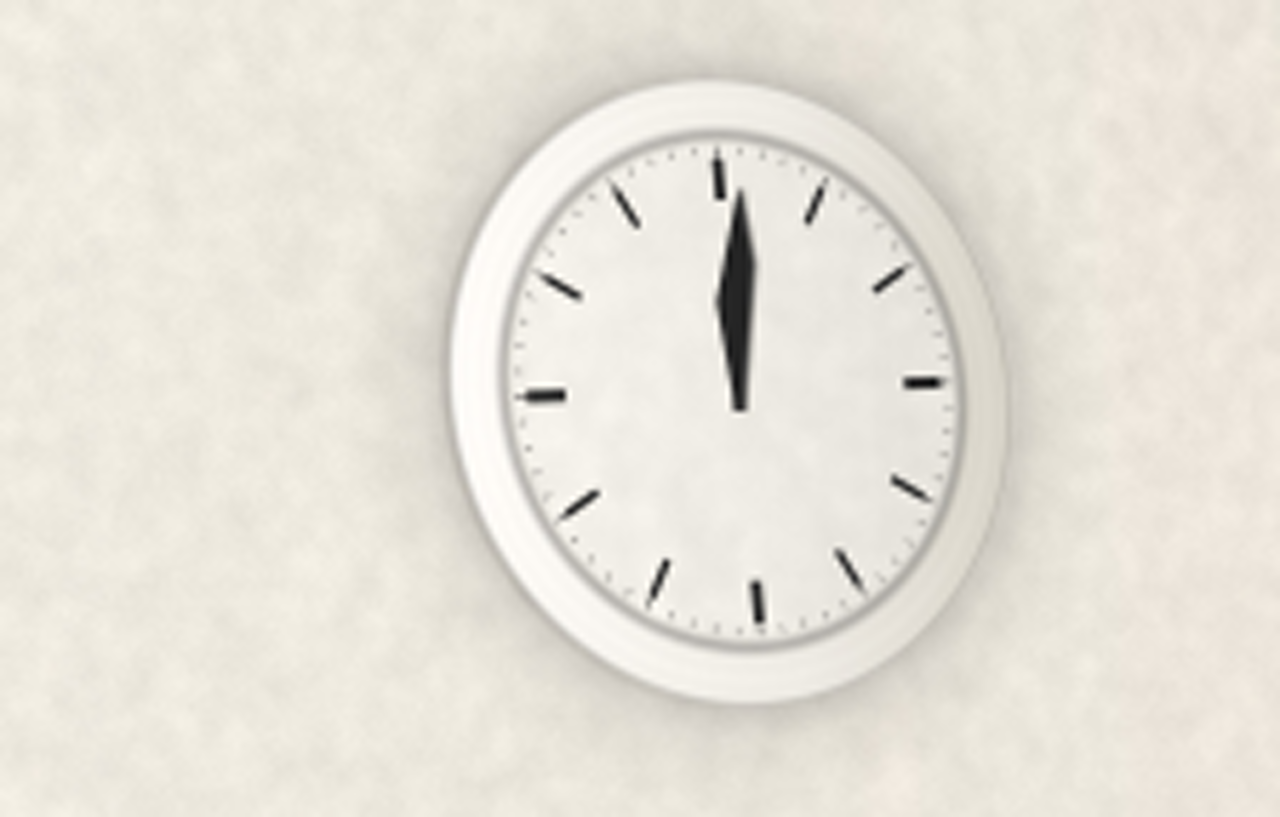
12,01
